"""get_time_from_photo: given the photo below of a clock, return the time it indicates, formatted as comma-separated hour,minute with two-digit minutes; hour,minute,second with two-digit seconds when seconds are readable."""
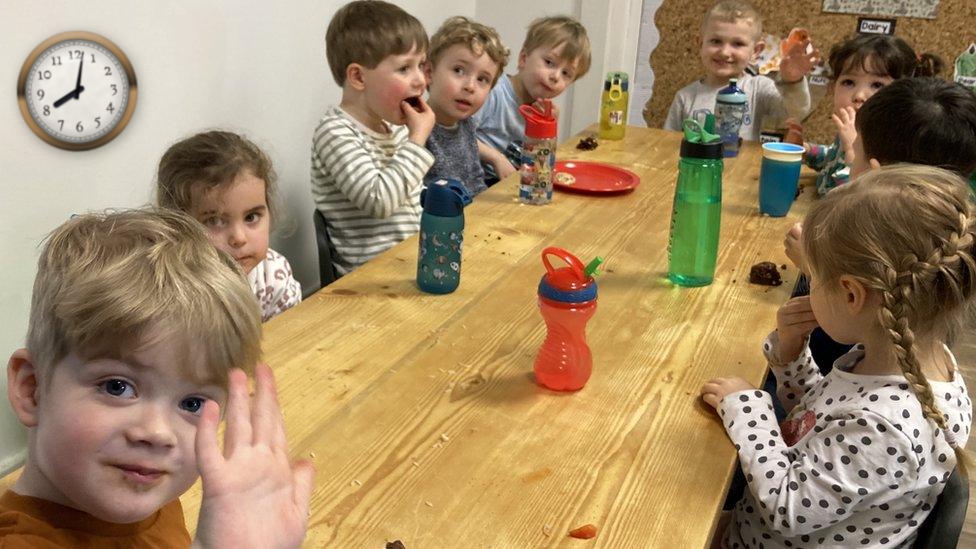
8,02
